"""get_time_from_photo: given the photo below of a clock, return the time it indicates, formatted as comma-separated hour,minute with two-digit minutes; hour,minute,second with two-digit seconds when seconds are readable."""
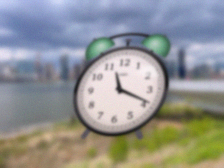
11,19
